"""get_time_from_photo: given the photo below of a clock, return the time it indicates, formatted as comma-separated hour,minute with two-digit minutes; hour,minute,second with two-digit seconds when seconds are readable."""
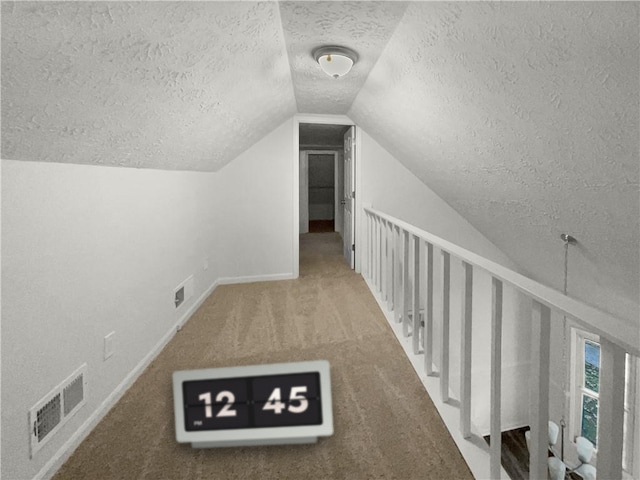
12,45
